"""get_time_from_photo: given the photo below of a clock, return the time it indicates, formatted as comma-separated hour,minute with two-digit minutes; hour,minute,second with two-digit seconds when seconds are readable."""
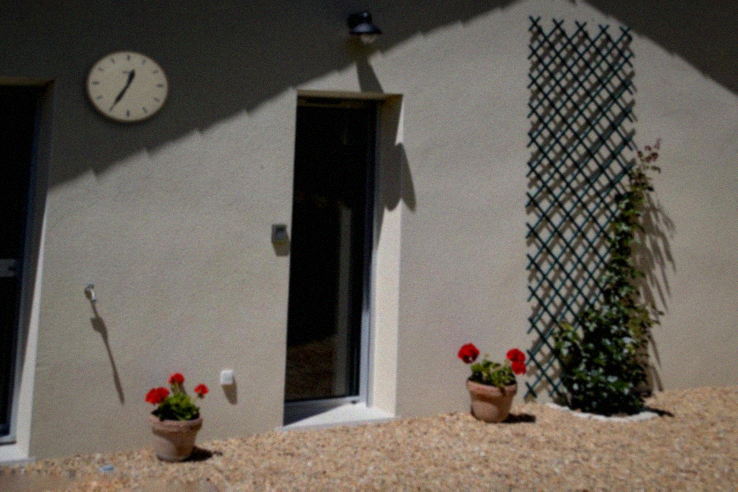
12,35
